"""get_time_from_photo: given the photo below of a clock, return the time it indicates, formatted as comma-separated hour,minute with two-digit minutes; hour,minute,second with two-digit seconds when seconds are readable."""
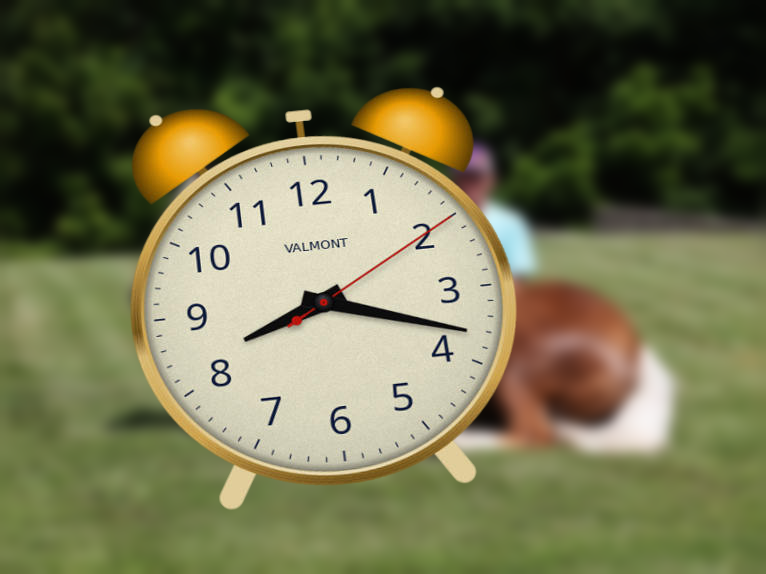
8,18,10
